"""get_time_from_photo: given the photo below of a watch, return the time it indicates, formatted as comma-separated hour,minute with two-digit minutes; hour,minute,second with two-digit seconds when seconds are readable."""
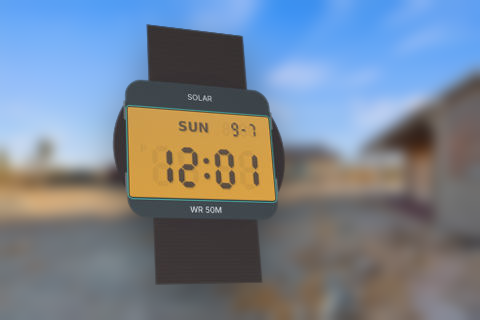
12,01
